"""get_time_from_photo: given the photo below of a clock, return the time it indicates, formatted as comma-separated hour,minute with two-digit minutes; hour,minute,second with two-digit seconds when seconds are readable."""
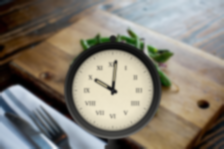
10,01
